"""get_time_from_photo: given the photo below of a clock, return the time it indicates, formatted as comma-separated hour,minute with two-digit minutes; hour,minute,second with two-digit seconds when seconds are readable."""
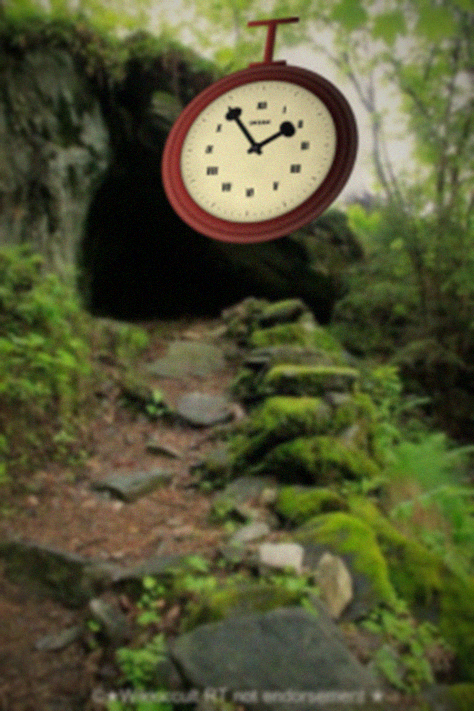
1,54
